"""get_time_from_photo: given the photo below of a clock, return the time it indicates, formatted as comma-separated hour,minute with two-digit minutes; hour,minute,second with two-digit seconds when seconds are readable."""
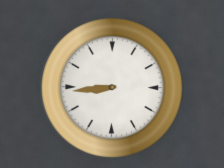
8,44
